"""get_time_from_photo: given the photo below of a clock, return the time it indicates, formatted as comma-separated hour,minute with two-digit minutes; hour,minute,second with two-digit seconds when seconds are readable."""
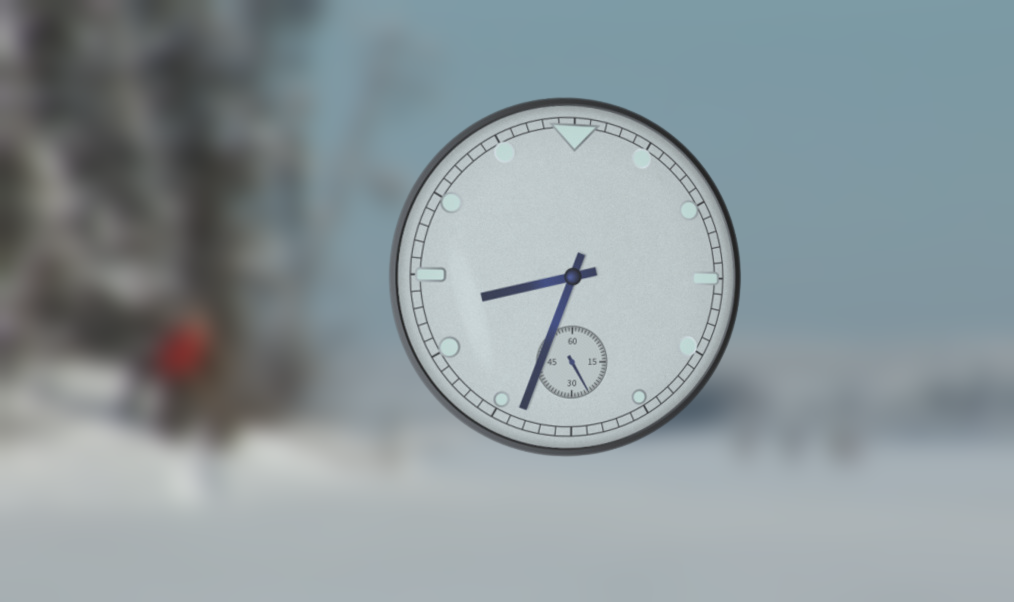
8,33,25
